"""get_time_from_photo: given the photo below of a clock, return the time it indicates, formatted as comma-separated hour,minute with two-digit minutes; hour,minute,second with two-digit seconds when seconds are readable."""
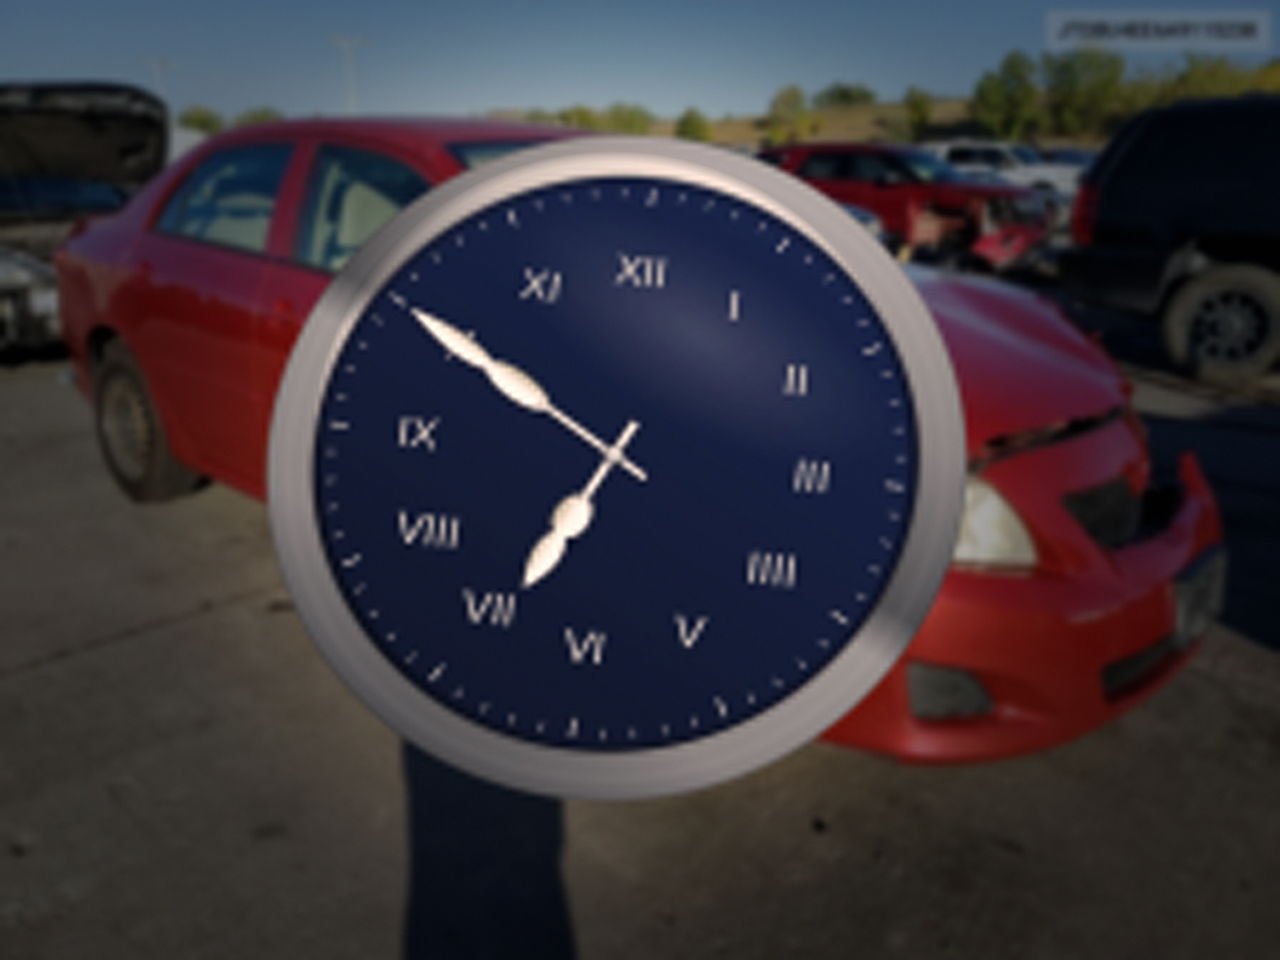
6,50
